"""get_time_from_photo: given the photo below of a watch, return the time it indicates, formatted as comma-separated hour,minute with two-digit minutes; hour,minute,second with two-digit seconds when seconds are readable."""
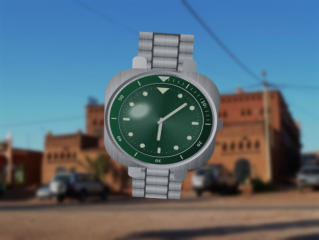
6,08
